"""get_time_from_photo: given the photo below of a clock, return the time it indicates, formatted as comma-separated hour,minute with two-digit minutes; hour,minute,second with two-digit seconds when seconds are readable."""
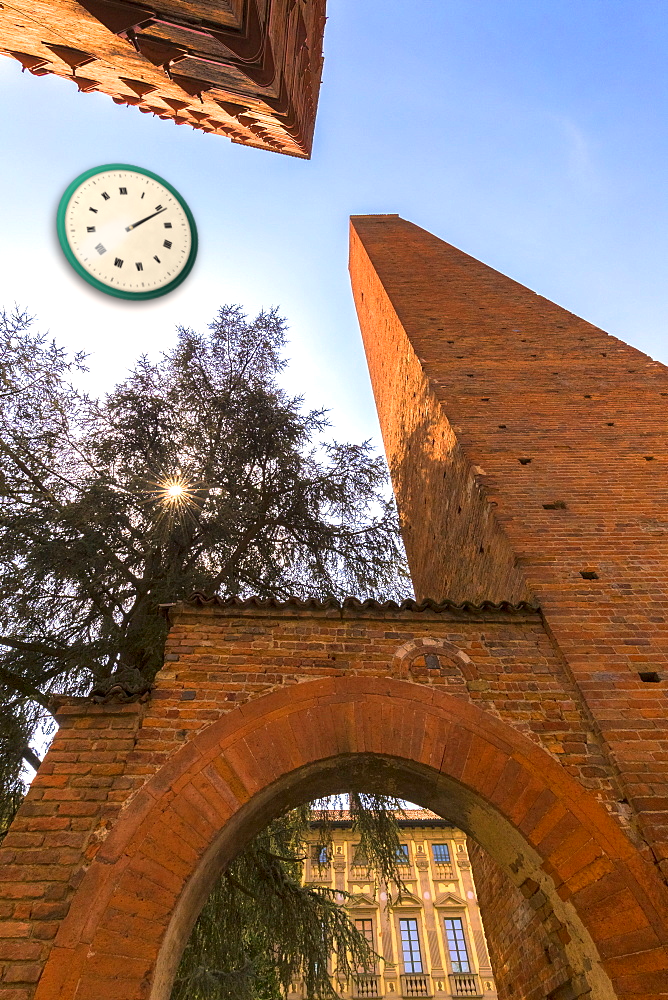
2,11
